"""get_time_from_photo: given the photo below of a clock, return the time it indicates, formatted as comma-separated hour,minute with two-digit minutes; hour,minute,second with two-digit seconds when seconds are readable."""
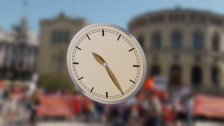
10,25
